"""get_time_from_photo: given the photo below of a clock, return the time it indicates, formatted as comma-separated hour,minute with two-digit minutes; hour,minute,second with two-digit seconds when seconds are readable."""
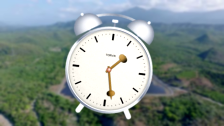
1,28
